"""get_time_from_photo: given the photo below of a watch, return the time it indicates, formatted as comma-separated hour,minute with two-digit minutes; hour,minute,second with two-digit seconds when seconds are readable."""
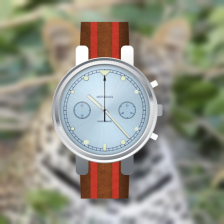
10,23
